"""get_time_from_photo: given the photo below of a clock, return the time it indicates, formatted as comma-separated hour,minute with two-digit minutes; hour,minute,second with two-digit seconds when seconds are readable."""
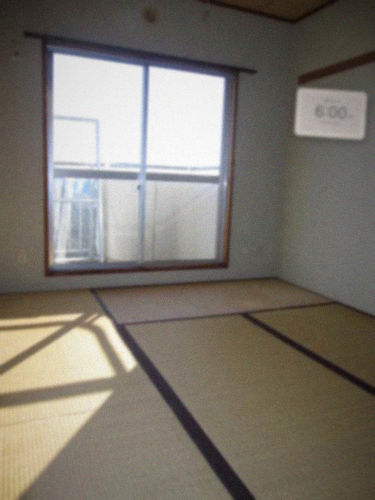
6,00
